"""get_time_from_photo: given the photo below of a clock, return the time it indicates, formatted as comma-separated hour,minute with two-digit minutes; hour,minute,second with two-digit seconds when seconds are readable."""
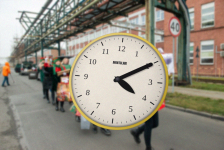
4,10
